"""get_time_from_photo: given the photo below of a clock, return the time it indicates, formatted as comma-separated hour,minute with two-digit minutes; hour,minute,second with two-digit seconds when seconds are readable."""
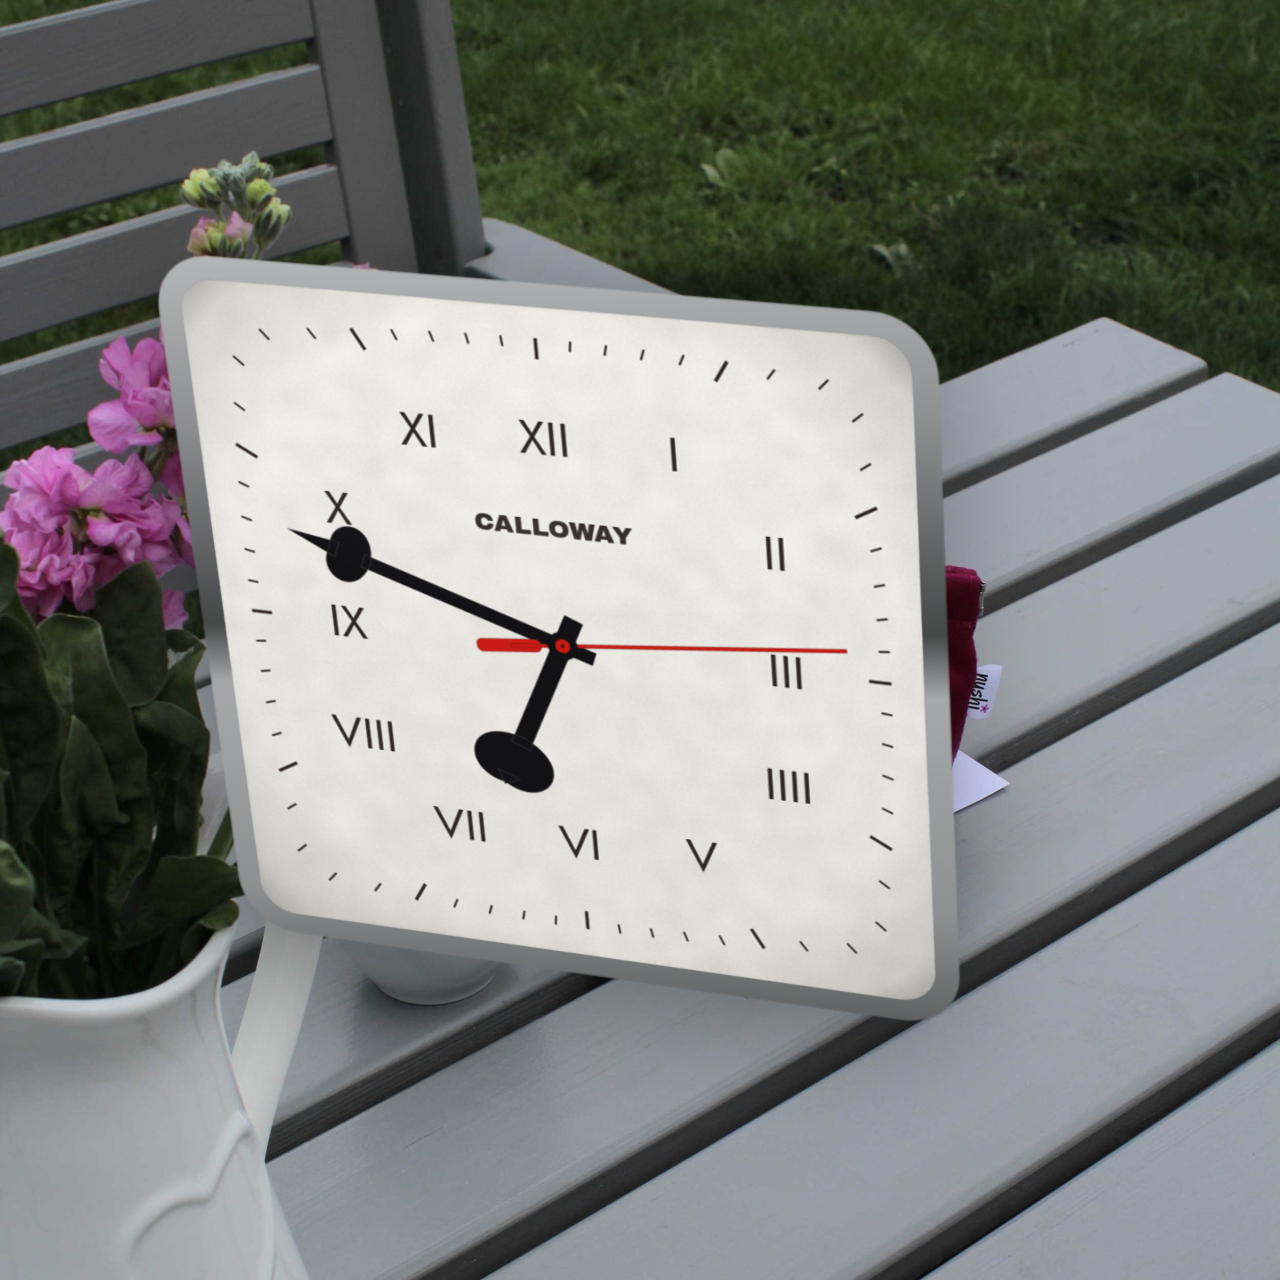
6,48,14
